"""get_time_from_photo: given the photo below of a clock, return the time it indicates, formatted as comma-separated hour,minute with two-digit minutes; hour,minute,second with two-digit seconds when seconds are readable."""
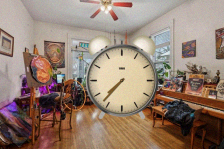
7,37
